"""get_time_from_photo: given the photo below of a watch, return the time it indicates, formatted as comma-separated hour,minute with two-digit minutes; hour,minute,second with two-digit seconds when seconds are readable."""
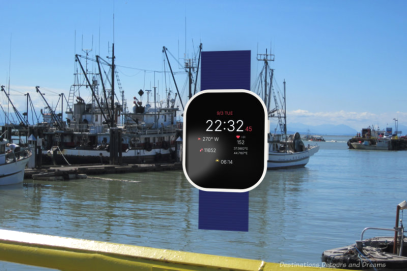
22,32
